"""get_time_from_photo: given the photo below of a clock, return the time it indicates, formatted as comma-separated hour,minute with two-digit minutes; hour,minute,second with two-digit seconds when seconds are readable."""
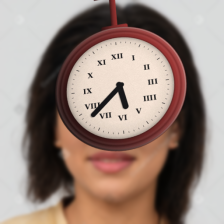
5,38
